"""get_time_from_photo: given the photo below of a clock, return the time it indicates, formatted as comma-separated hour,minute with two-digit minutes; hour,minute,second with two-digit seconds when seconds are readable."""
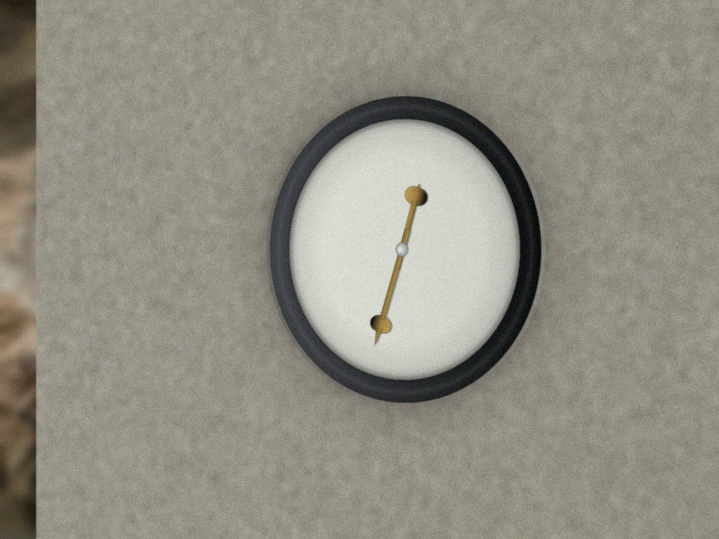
12,33
